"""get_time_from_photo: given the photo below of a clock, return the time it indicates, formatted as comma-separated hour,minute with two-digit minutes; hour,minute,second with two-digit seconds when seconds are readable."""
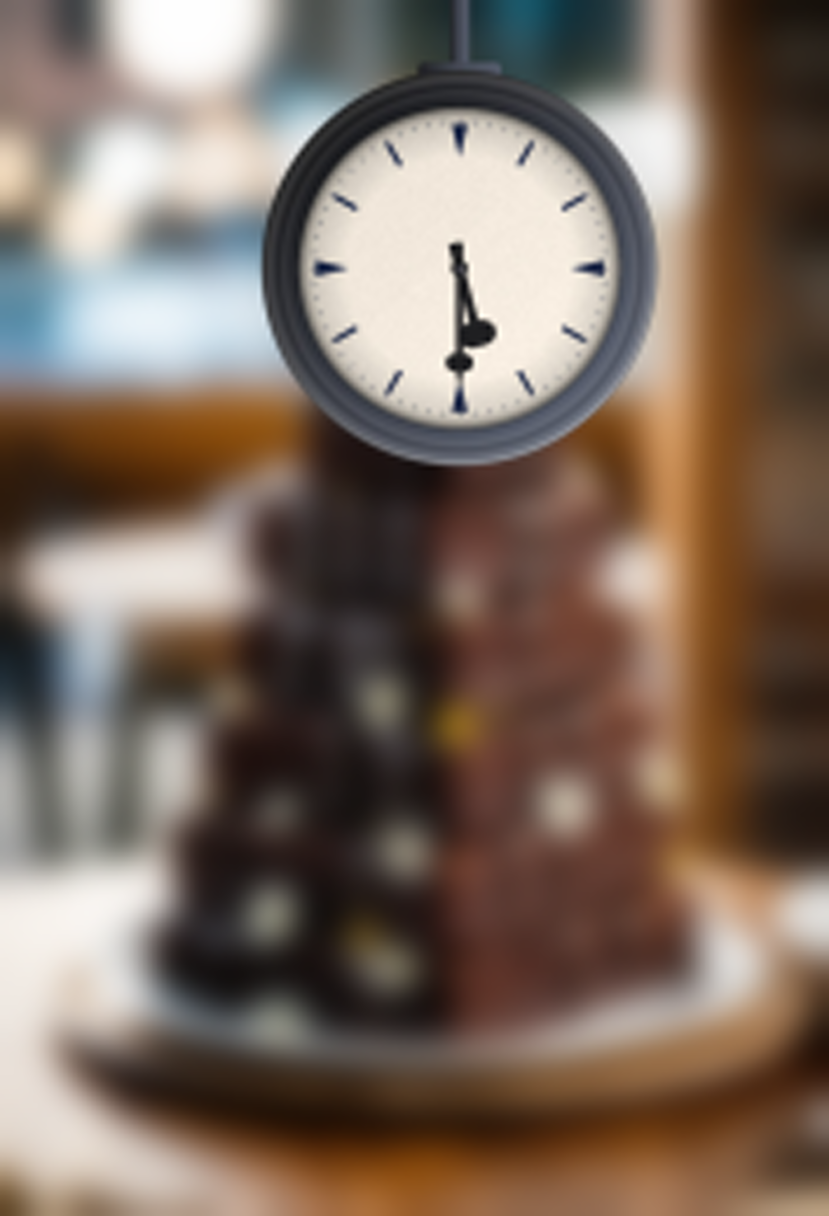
5,30
